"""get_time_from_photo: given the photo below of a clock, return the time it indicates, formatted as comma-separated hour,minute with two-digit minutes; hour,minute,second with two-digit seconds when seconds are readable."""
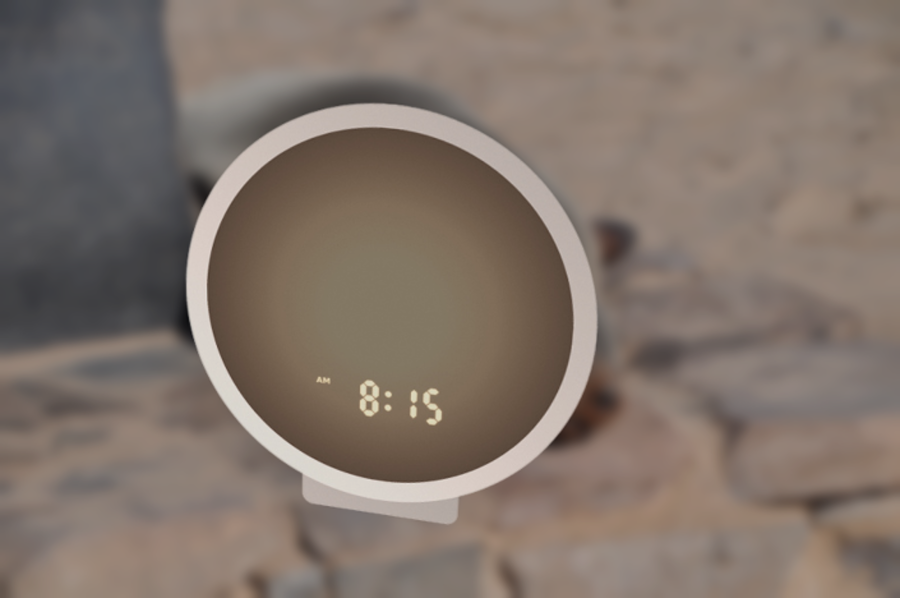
8,15
